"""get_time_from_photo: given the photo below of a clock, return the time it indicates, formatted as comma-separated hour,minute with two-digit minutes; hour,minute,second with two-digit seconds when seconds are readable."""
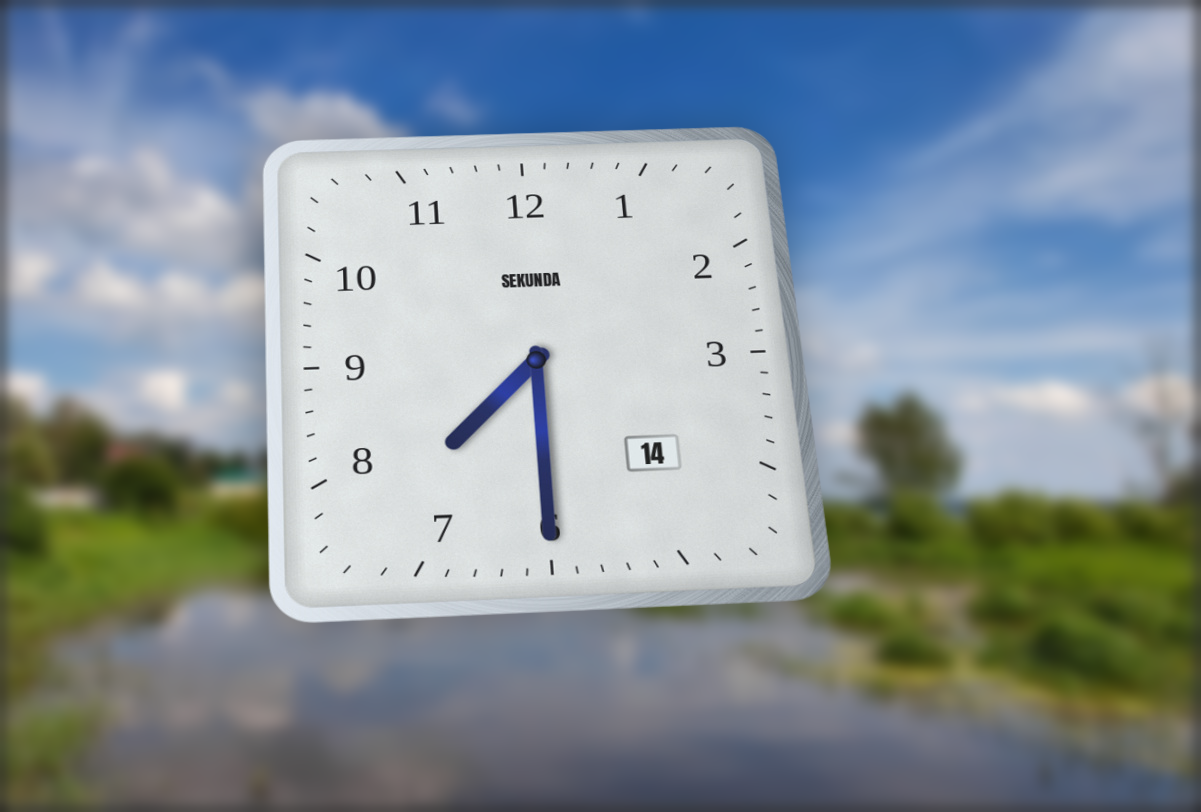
7,30
